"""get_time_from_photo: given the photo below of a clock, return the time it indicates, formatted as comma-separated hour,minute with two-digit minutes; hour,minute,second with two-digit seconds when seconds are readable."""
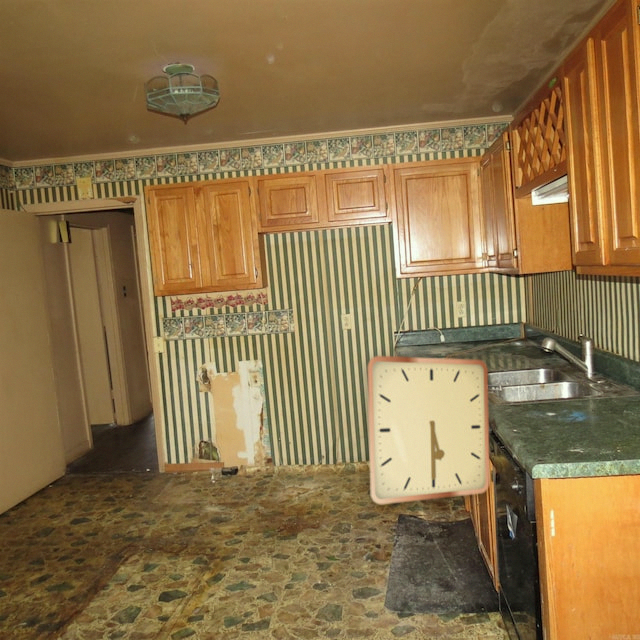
5,30
